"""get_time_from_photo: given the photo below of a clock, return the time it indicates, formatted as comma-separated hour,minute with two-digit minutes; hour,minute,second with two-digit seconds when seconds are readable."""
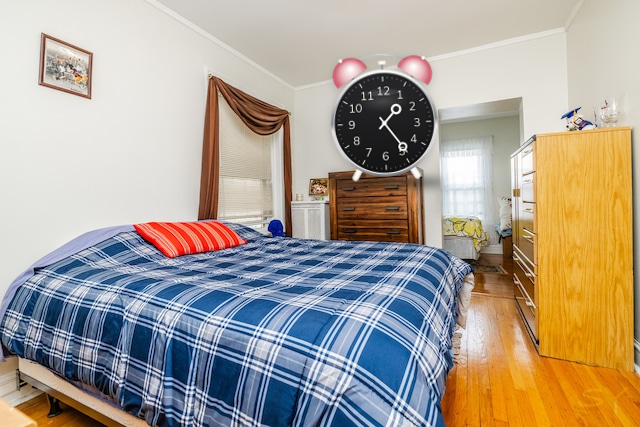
1,24
